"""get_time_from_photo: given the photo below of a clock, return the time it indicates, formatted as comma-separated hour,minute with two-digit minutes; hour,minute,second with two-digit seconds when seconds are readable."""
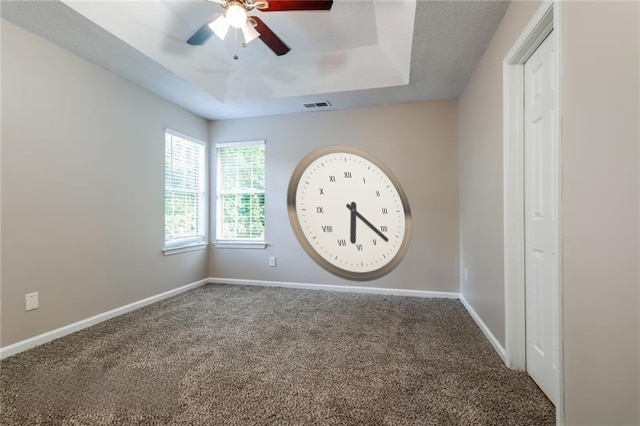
6,22
